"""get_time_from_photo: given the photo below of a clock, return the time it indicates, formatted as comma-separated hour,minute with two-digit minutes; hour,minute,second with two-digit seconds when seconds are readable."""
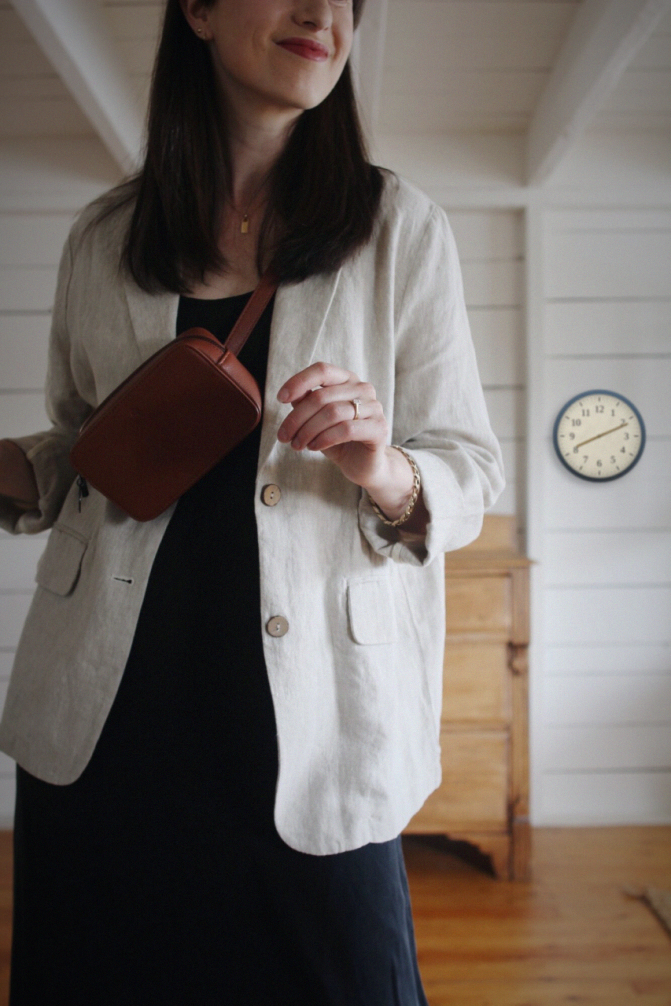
8,11
